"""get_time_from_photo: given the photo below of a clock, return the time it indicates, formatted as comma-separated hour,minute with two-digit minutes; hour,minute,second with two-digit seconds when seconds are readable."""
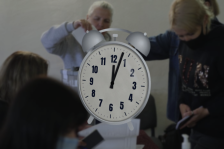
12,03
